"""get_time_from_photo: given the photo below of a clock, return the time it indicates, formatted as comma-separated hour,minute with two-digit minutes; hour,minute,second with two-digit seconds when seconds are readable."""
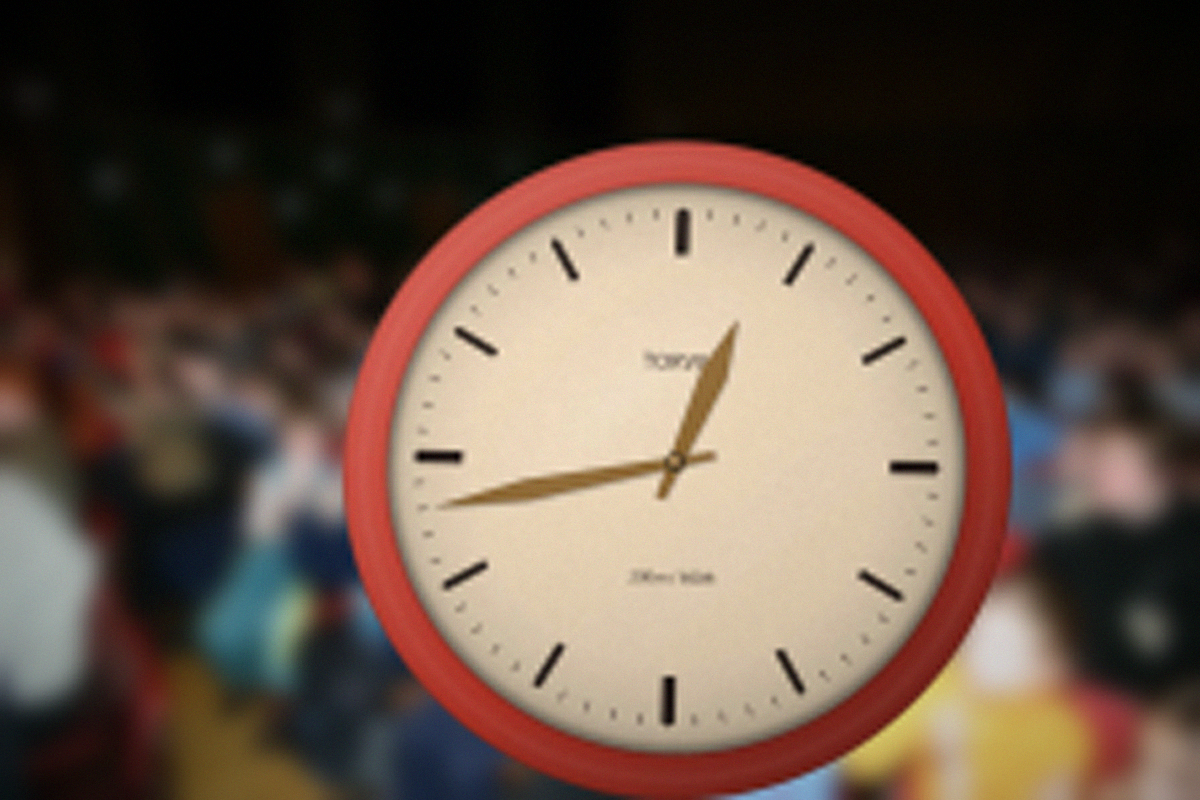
12,43
